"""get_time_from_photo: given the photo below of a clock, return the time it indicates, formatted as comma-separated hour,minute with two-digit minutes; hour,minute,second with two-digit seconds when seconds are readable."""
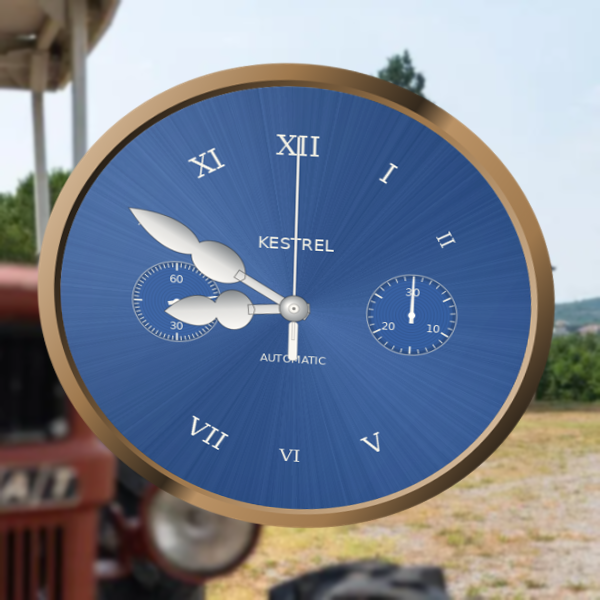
8,50,13
